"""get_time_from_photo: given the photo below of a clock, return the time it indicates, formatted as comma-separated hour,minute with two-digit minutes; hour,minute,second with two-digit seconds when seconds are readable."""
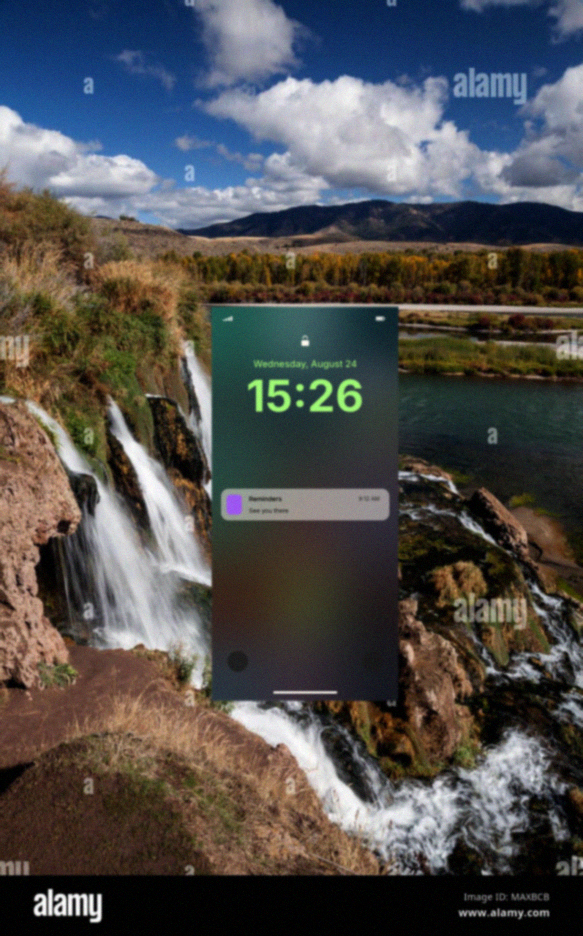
15,26
